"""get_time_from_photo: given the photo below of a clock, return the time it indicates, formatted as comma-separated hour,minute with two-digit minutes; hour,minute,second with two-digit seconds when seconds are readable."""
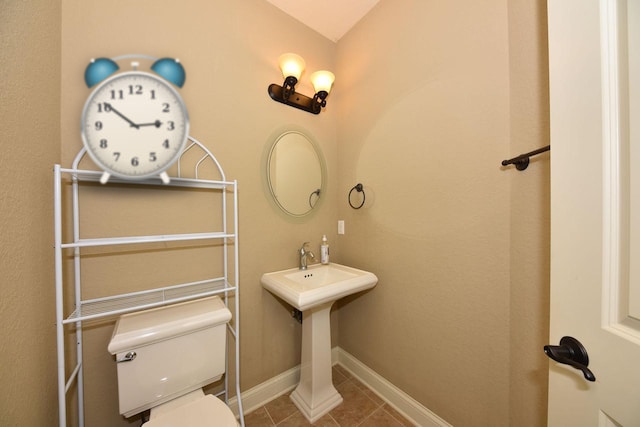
2,51
